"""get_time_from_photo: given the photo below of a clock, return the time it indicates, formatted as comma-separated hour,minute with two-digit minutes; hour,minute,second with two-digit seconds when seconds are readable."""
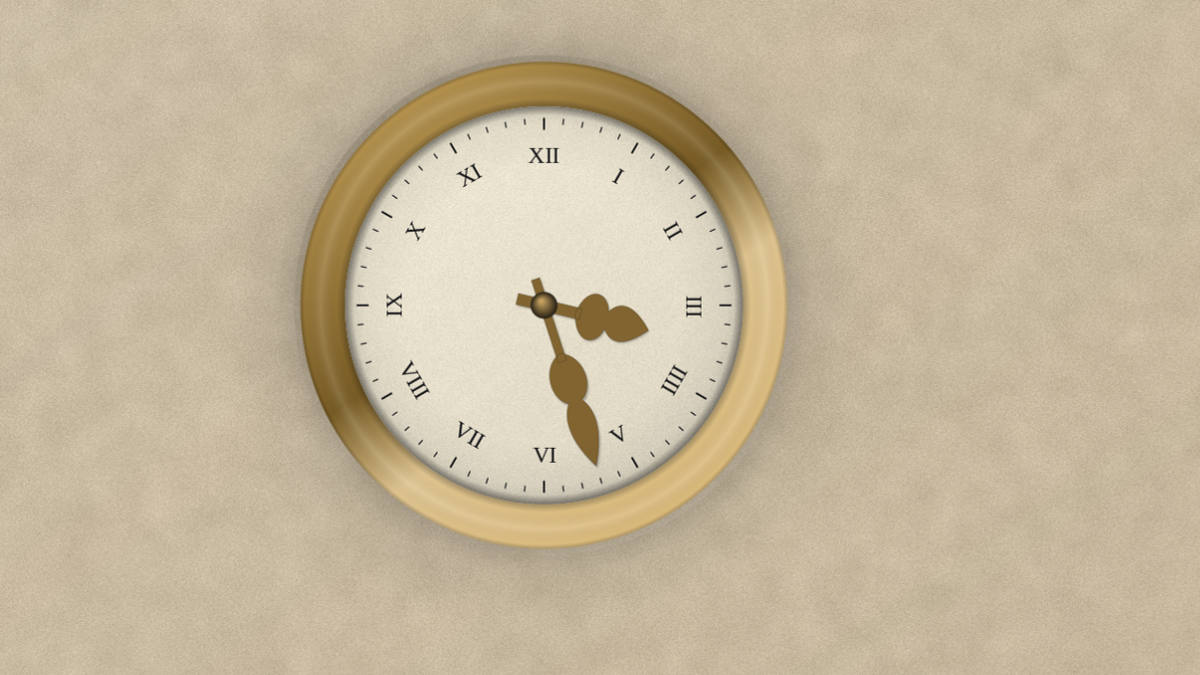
3,27
